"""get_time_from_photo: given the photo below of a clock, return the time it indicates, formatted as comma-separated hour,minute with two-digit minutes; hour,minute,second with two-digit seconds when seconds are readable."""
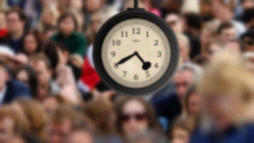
4,40
